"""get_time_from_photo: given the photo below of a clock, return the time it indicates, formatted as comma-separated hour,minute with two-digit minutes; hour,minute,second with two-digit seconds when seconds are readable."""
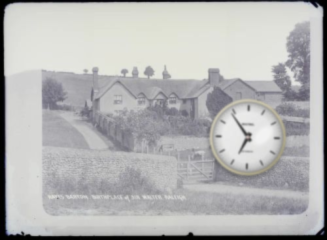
6,54
